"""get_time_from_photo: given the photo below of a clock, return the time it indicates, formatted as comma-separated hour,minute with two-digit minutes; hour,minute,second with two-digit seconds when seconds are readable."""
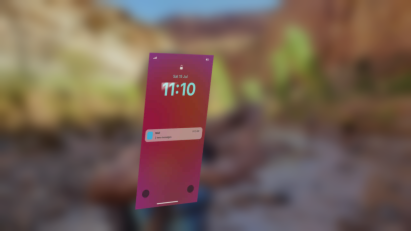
11,10
